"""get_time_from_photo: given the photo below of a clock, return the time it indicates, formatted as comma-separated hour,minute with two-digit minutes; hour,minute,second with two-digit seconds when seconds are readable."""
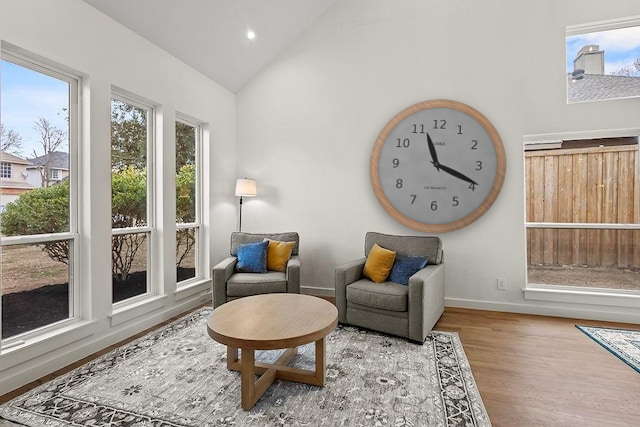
11,19
